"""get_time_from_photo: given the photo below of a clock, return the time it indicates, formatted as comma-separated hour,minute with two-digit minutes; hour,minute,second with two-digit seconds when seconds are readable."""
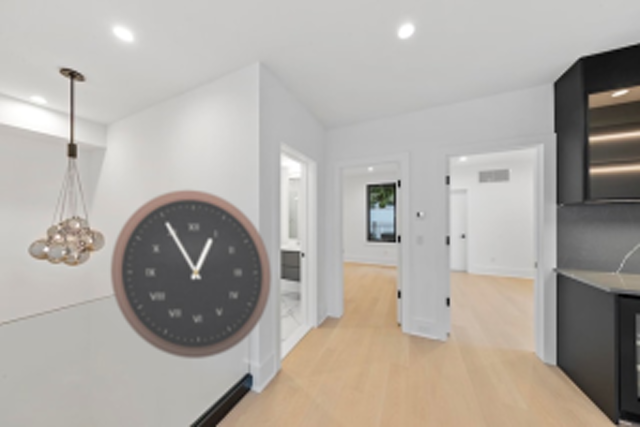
12,55
